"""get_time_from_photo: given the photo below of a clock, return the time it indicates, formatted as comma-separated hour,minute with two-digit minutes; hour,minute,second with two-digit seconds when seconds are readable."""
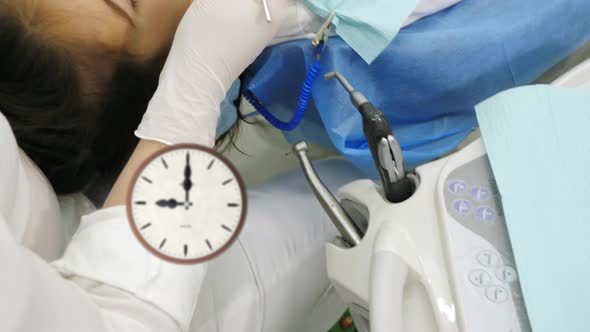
9,00
